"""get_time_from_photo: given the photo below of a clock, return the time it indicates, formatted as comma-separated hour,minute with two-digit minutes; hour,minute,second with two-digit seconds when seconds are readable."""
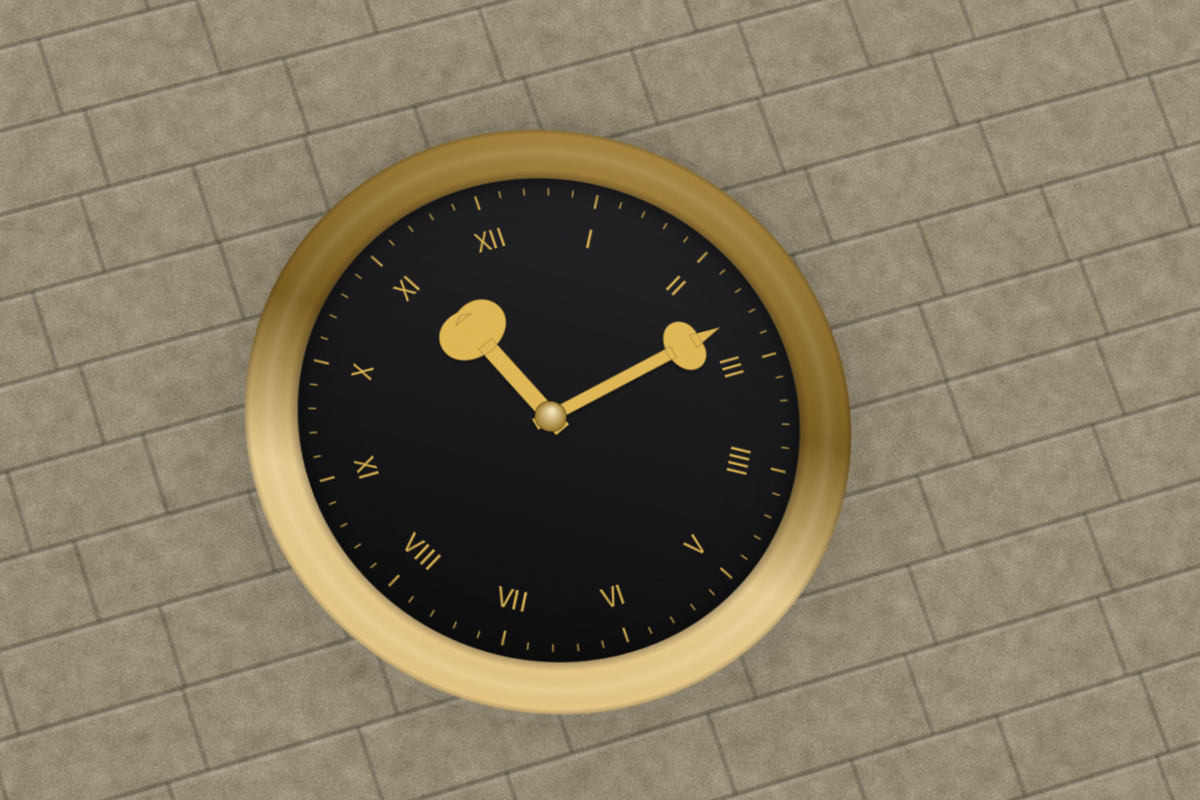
11,13
